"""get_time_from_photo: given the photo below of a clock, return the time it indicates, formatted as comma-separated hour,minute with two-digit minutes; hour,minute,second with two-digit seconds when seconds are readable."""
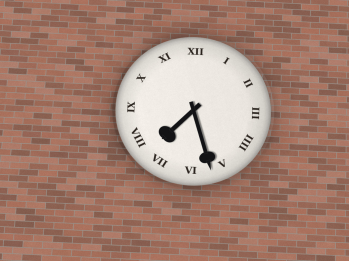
7,27
